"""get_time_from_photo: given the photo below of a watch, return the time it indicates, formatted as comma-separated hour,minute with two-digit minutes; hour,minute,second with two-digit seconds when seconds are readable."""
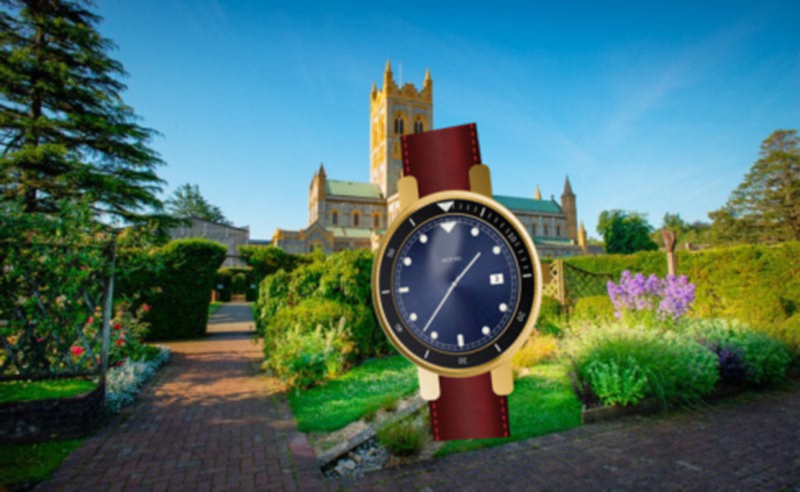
1,37
